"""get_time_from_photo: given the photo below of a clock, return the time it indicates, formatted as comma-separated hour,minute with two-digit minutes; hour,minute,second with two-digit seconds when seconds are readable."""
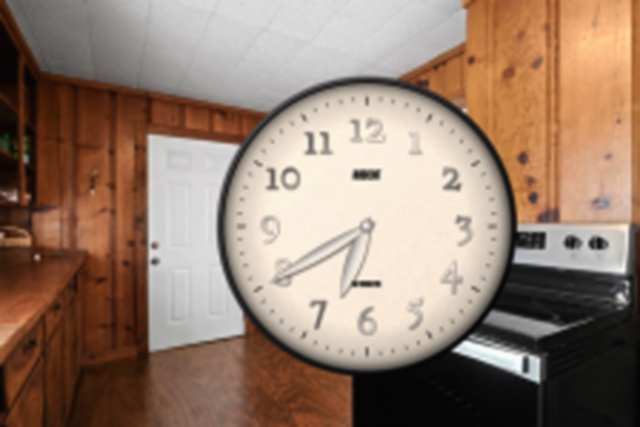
6,40
